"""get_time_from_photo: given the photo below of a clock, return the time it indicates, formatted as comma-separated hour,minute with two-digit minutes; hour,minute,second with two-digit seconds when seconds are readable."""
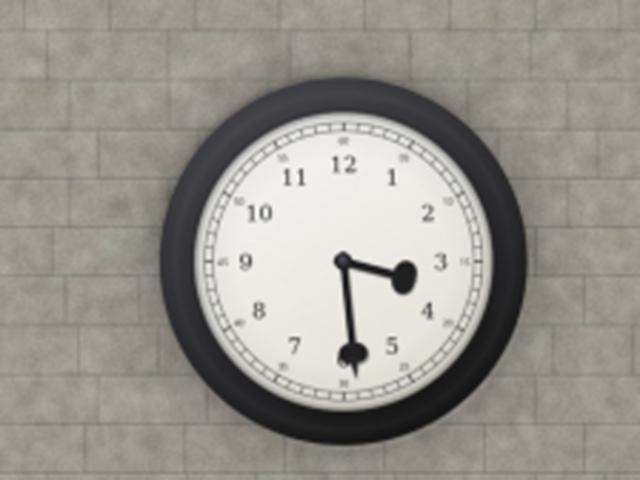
3,29
